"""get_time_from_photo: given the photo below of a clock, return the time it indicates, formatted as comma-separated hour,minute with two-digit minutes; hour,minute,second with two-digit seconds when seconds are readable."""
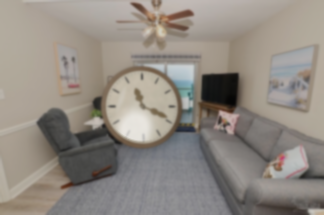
11,19
